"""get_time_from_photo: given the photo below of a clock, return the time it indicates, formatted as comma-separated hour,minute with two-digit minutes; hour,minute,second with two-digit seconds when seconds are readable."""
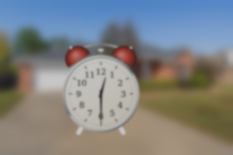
12,30
